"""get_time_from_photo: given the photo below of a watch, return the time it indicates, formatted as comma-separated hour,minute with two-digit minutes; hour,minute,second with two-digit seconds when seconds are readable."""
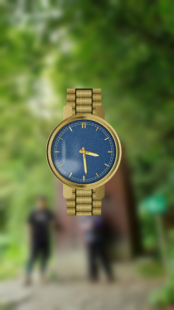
3,29
